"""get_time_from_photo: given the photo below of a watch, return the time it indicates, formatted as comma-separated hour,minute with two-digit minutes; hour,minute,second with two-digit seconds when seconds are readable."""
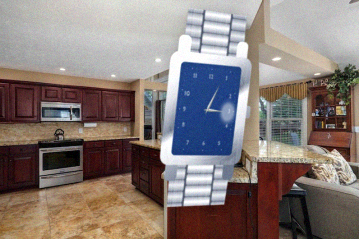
3,04
